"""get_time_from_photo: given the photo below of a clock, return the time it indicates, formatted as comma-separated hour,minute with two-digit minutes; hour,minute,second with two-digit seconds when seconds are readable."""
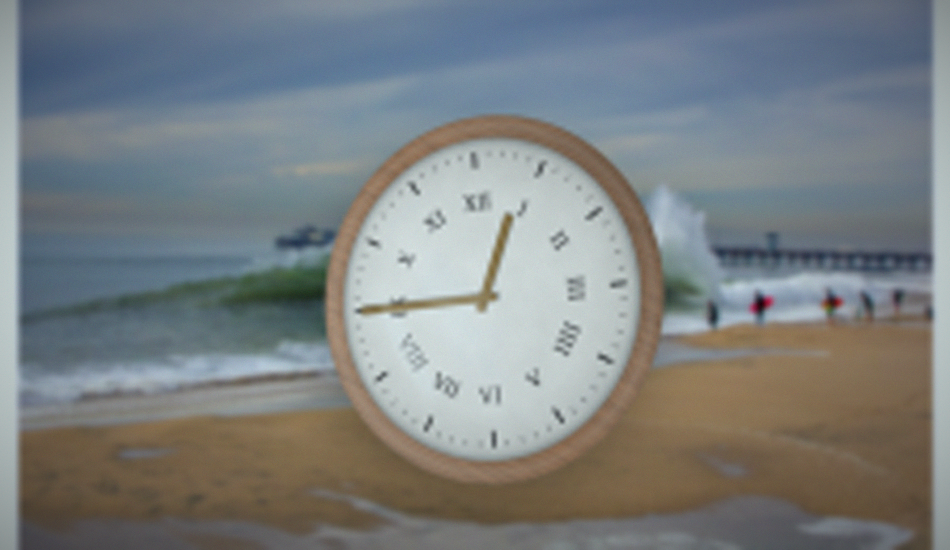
12,45
